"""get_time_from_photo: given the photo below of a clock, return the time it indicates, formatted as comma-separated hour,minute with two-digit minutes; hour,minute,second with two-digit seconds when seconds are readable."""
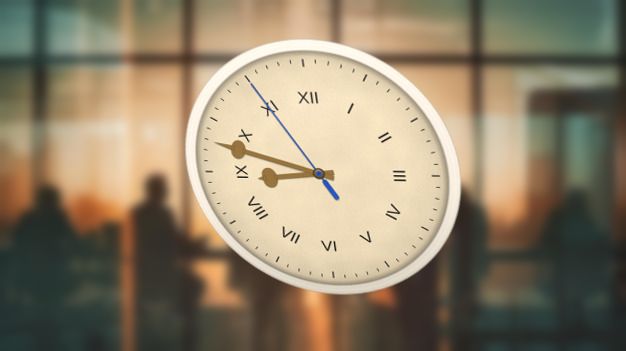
8,47,55
